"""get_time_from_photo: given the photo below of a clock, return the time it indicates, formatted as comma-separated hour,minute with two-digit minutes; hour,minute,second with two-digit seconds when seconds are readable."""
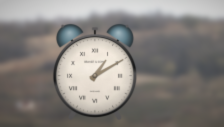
1,10
